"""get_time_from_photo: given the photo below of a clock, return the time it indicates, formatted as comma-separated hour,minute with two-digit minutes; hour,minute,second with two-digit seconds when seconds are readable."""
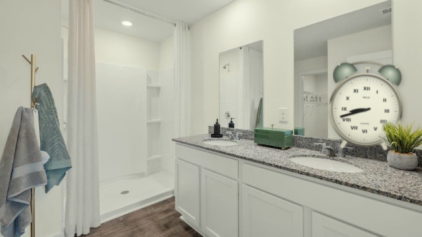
8,42
